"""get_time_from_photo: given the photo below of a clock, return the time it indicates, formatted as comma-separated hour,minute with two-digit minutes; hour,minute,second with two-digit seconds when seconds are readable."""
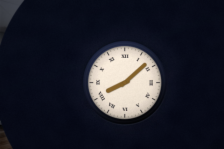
8,08
